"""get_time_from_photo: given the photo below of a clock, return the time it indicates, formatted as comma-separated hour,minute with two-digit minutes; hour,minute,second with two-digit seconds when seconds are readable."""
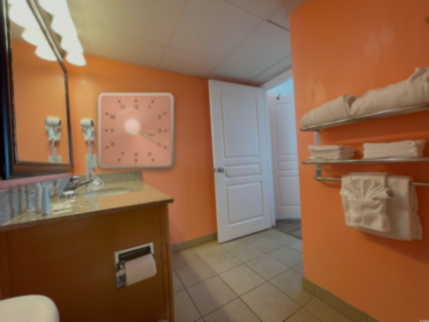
3,20
